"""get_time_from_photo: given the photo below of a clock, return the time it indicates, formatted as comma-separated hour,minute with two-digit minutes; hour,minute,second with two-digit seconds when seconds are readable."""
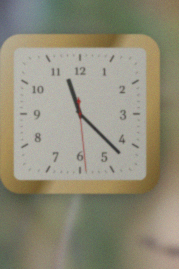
11,22,29
